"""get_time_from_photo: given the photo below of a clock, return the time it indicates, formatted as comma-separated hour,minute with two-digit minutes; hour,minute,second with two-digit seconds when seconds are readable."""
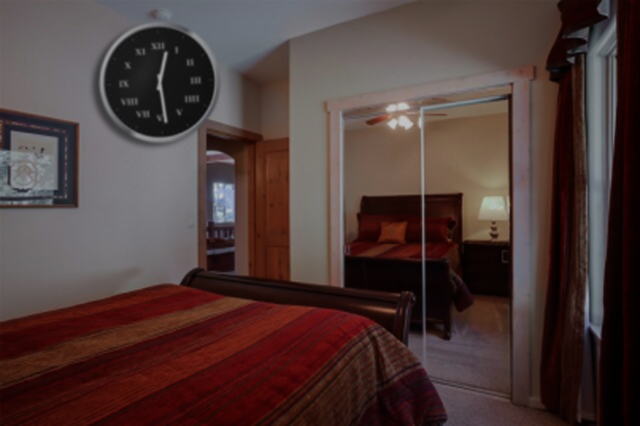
12,29
